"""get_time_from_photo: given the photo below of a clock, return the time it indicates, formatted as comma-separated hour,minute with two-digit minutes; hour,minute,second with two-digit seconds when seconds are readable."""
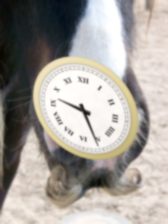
9,26
